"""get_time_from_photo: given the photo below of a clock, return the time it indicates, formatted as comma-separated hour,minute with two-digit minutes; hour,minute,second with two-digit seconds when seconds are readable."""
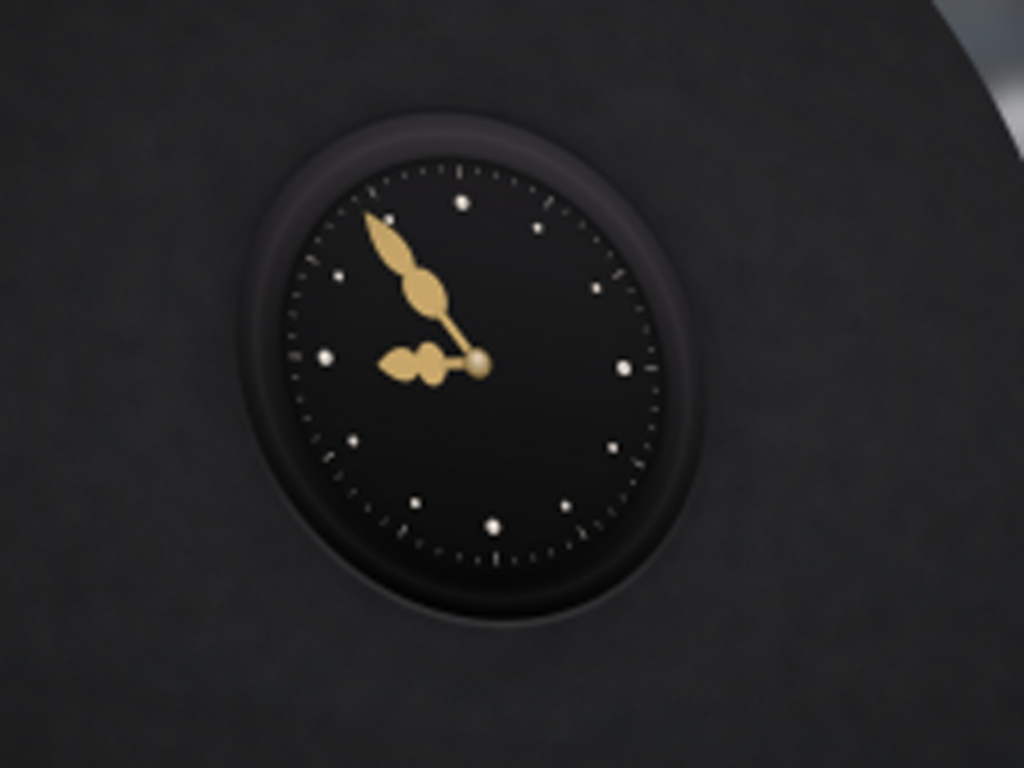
8,54
